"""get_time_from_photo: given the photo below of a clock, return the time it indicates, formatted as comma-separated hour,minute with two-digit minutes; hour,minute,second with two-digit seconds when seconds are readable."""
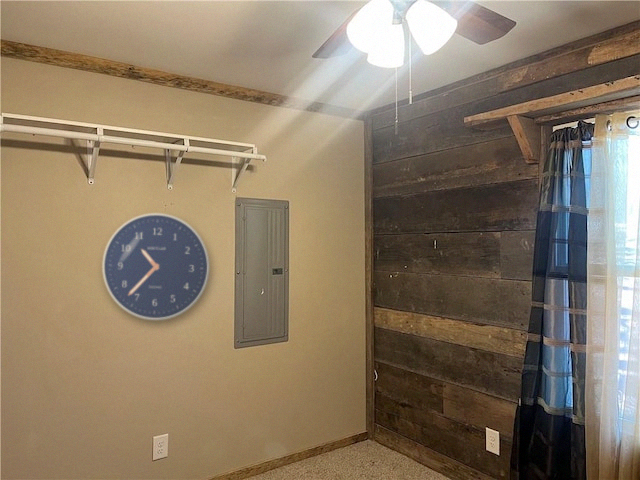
10,37
